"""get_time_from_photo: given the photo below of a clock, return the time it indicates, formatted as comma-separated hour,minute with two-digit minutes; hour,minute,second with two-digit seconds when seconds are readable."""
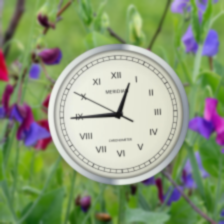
12,44,50
